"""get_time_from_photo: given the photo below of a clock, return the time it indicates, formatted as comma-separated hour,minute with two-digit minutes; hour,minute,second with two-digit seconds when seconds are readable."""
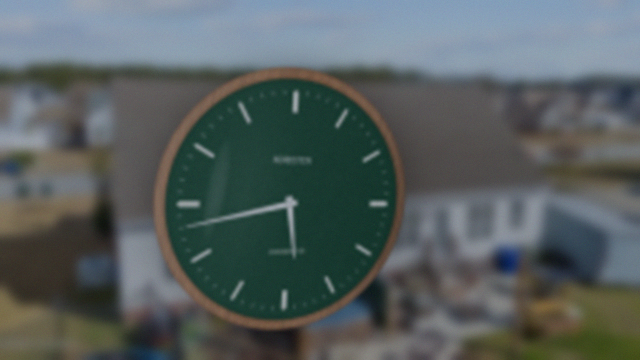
5,43
